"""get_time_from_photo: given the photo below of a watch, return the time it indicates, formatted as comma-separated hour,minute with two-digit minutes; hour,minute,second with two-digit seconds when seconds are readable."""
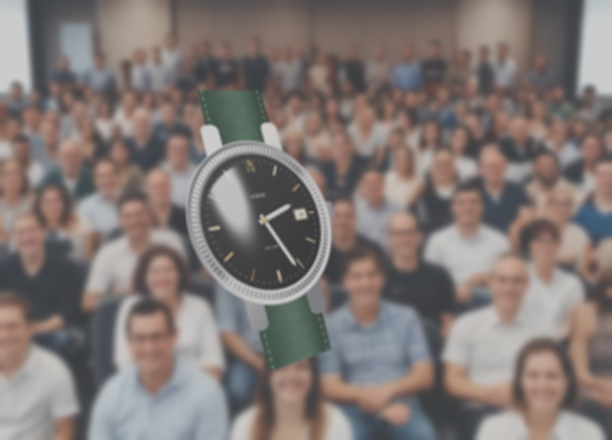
2,26
